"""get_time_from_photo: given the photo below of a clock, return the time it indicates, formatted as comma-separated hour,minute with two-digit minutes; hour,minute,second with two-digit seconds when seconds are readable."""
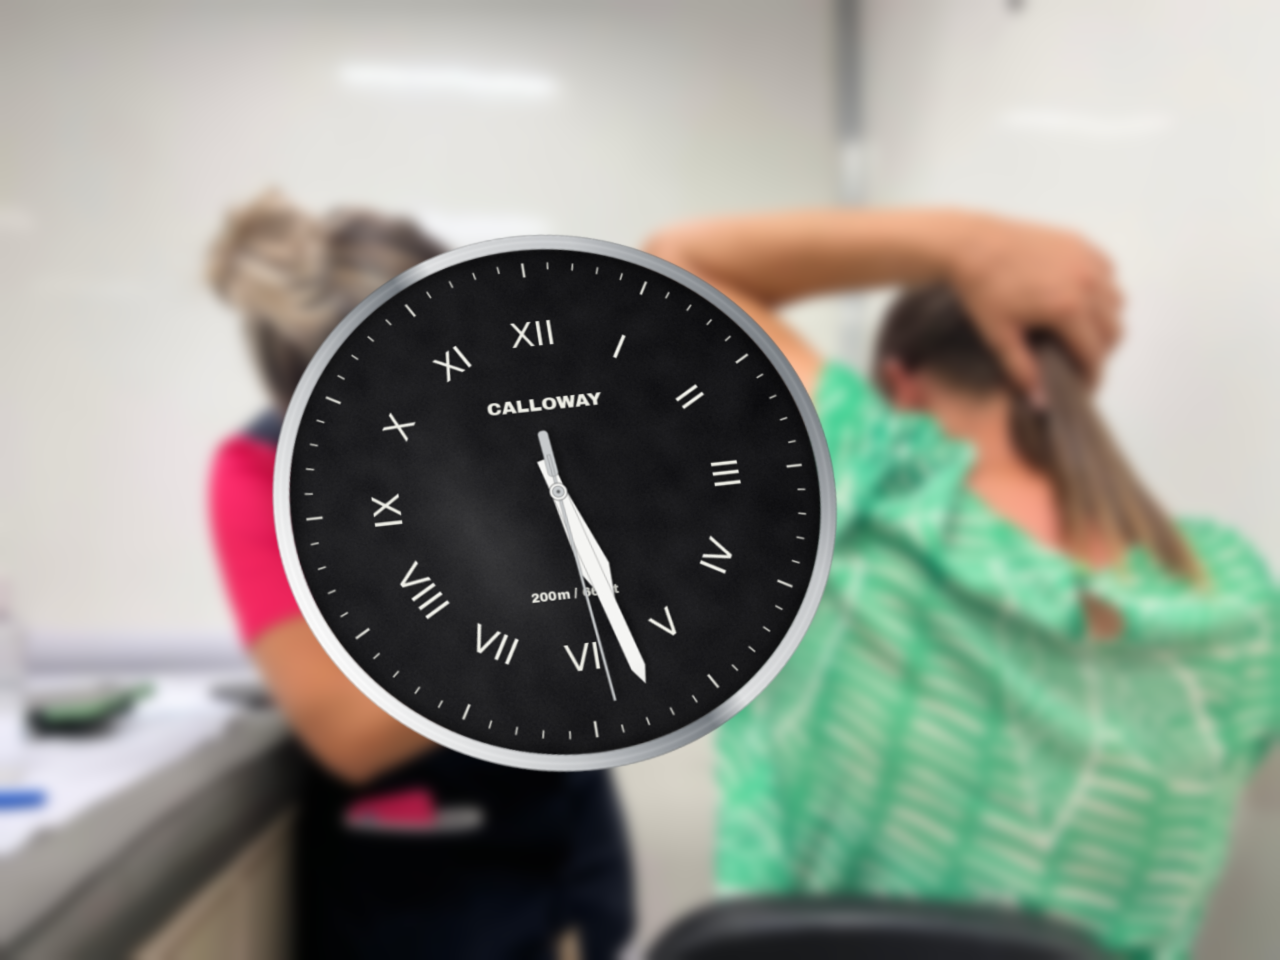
5,27,29
